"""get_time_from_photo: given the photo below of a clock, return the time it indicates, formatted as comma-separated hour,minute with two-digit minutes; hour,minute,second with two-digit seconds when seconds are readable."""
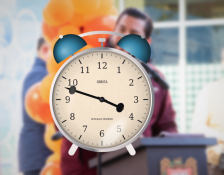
3,48
